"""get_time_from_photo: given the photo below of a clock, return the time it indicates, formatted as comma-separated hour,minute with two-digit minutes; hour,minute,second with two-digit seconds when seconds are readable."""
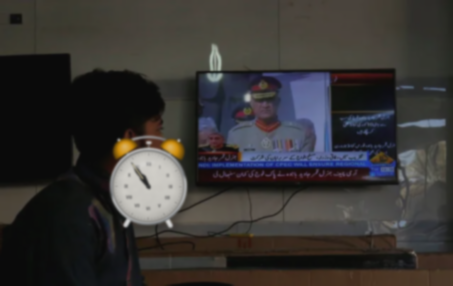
10,54
